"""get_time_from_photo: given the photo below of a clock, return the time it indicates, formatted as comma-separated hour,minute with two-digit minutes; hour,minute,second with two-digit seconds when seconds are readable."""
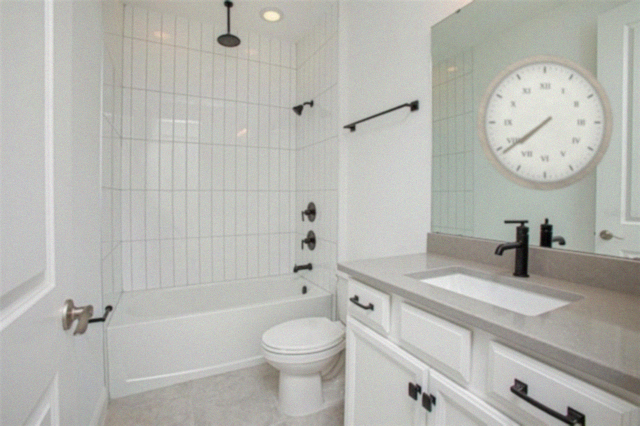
7,39
